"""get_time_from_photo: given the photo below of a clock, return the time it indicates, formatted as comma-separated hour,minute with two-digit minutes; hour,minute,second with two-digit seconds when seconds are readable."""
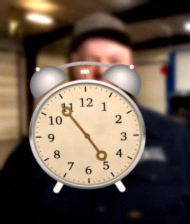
4,54
